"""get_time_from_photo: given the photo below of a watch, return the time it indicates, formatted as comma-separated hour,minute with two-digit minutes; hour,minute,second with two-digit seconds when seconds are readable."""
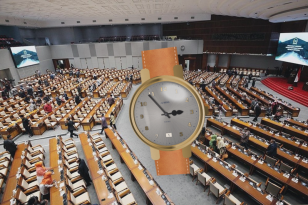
2,54
